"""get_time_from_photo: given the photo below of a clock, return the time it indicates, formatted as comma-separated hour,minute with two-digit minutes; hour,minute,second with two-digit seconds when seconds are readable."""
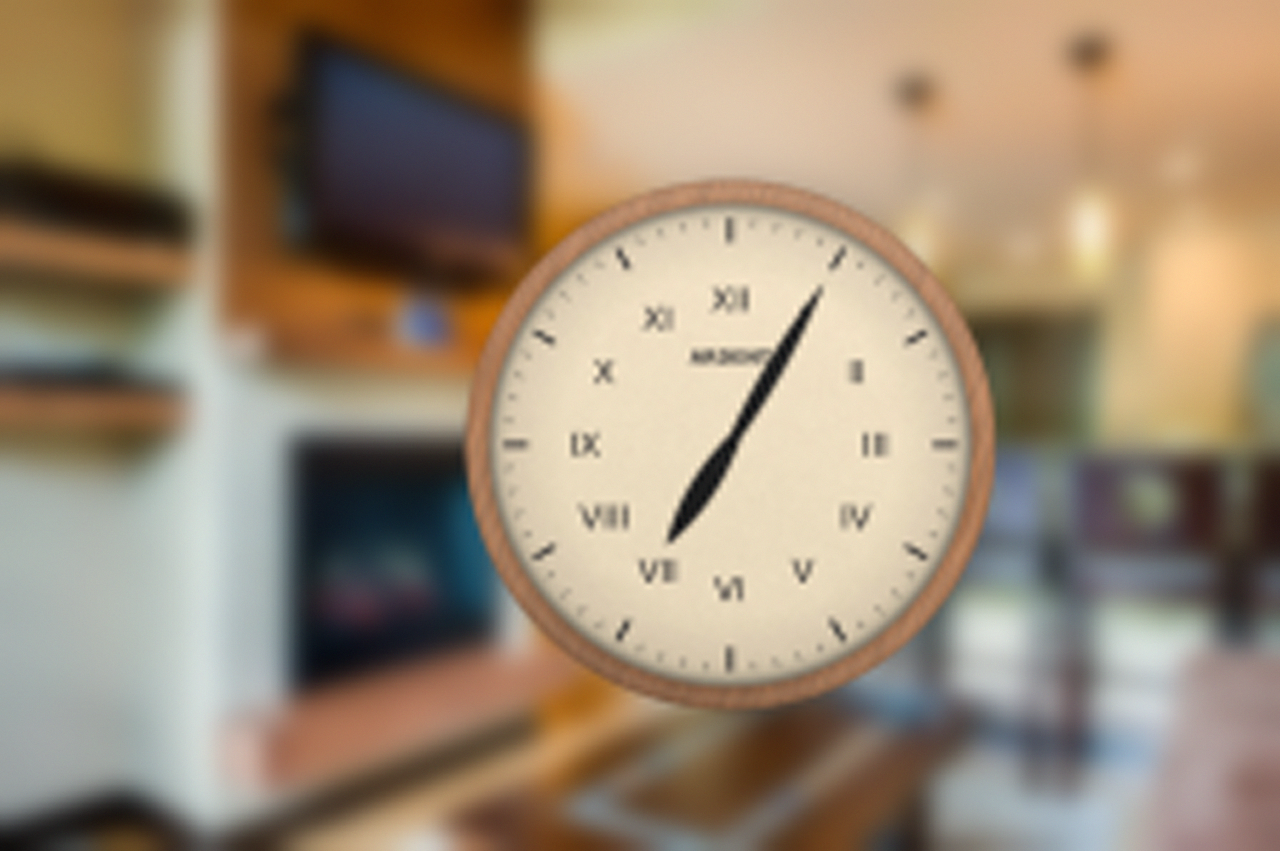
7,05
